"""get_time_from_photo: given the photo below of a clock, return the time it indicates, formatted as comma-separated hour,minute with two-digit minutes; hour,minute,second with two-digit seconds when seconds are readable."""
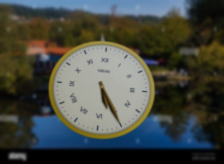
5,25
